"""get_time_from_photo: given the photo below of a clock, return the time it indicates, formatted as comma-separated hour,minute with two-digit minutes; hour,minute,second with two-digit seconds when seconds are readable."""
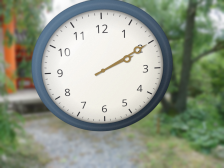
2,10
